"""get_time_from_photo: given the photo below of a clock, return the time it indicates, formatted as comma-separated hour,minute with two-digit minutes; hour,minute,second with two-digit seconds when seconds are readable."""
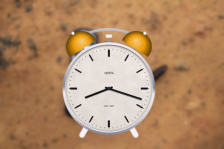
8,18
